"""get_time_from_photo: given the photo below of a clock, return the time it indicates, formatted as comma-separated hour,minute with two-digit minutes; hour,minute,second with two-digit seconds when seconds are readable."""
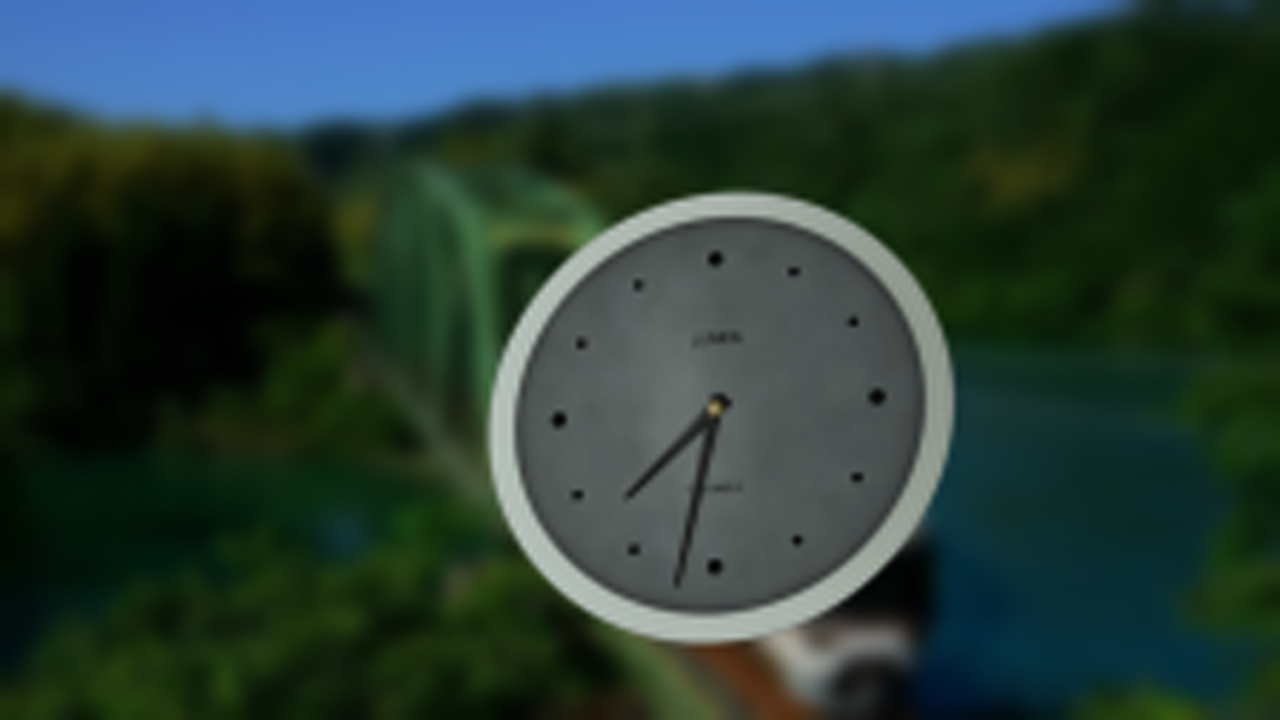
7,32
